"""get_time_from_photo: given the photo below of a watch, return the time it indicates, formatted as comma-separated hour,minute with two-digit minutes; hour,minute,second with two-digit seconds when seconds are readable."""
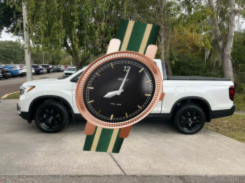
8,01
